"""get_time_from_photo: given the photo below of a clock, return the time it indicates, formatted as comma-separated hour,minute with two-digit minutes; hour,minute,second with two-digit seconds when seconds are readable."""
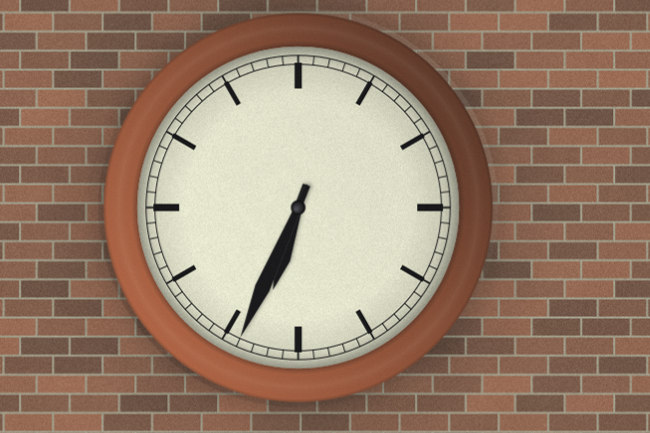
6,34
